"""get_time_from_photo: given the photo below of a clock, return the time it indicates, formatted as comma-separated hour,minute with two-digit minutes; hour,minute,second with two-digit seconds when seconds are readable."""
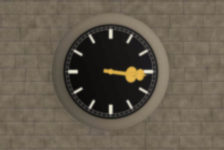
3,16
